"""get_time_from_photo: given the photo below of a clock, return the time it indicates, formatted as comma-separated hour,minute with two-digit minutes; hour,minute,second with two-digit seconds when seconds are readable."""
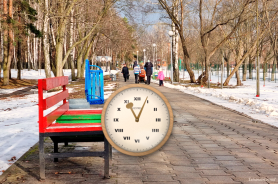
11,04
